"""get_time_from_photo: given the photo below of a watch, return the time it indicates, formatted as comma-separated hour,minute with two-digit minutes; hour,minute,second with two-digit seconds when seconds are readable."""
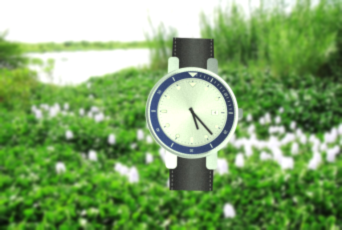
5,23
